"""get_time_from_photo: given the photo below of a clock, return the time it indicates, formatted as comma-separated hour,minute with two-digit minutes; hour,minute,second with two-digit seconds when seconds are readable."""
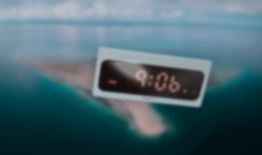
9,06
